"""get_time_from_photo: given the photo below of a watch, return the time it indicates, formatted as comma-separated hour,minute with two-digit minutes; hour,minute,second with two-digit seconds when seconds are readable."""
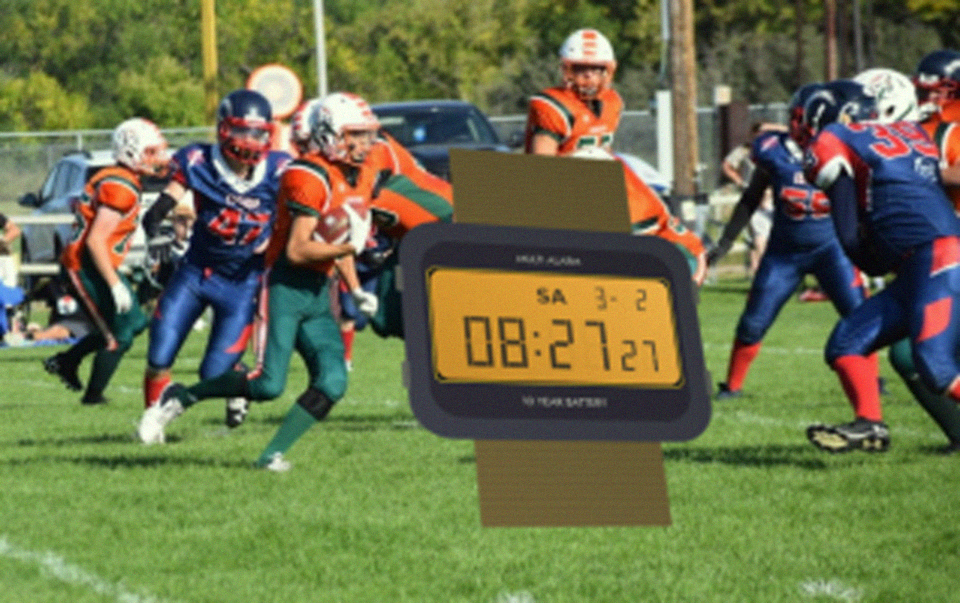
8,27,27
